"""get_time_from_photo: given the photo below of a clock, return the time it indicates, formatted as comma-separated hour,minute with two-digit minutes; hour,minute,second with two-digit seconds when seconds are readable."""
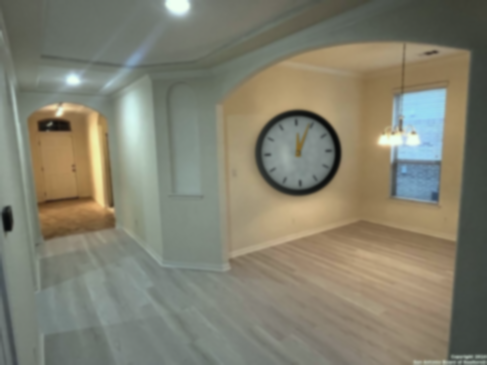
12,04
